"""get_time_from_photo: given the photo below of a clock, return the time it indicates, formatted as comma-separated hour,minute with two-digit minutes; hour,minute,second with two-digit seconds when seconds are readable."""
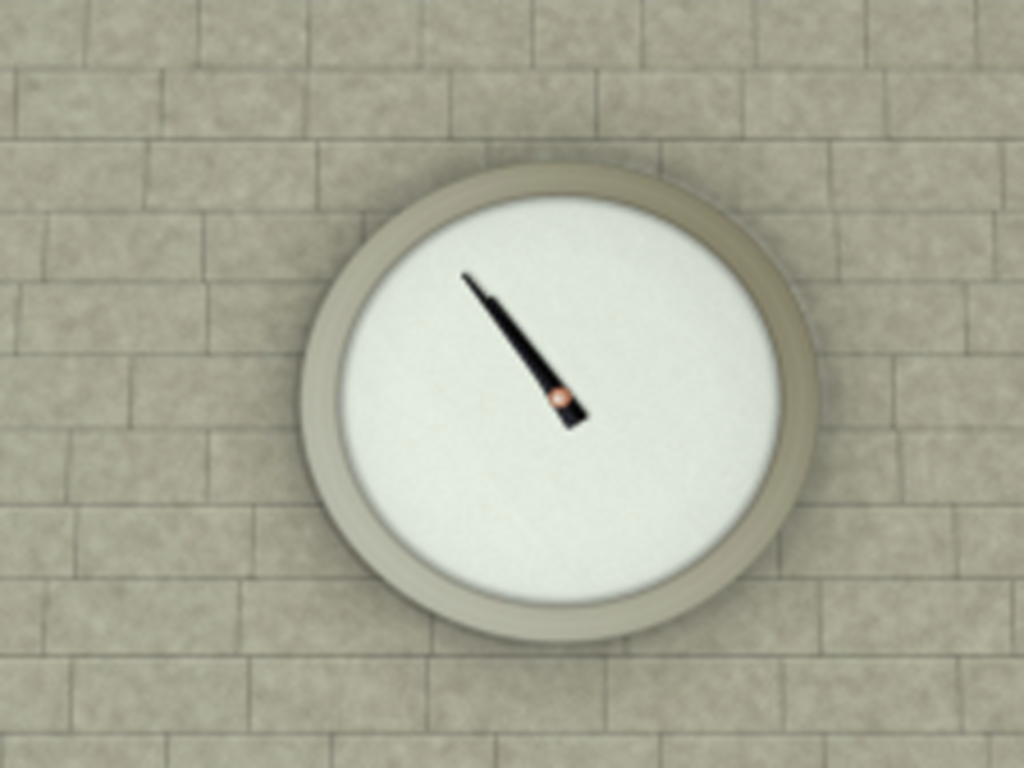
10,54
